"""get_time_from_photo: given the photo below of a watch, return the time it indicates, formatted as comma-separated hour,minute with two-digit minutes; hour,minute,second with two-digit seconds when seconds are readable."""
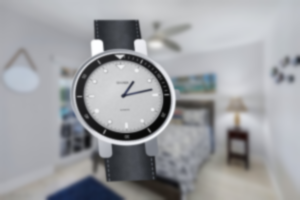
1,13
